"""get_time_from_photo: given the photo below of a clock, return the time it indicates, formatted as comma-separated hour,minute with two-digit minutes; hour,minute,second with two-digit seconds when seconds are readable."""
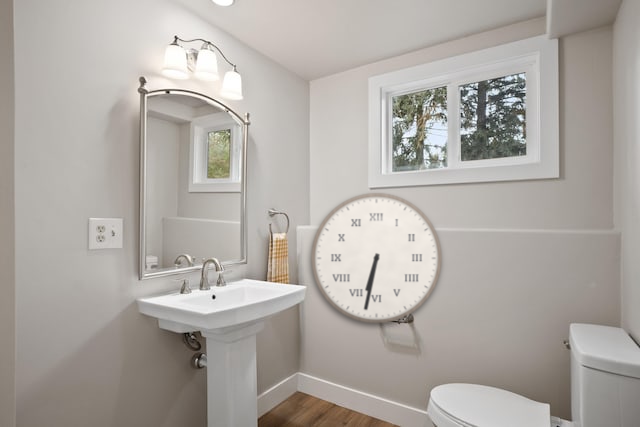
6,32
